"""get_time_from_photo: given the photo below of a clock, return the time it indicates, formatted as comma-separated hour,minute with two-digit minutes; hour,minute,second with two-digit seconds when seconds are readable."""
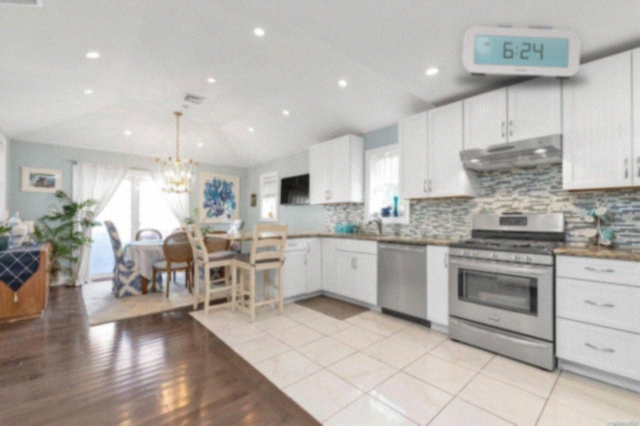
6,24
